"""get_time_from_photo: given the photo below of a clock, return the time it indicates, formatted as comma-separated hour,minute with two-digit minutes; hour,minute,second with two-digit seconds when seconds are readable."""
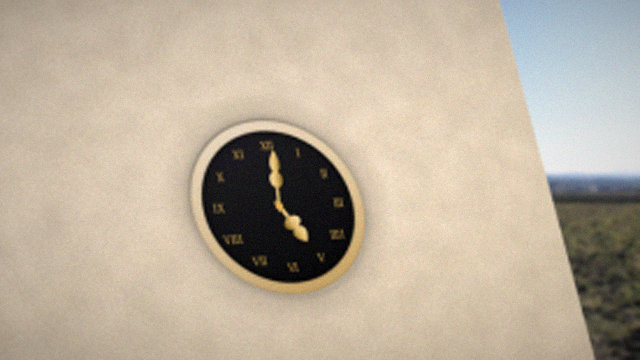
5,01
